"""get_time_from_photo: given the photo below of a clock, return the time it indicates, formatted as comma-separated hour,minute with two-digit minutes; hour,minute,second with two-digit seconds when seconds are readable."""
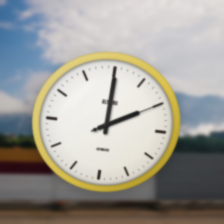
2,00,10
